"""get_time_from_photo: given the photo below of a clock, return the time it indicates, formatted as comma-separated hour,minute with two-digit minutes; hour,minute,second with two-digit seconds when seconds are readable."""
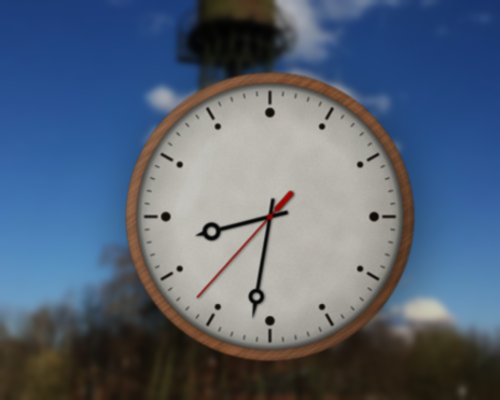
8,31,37
